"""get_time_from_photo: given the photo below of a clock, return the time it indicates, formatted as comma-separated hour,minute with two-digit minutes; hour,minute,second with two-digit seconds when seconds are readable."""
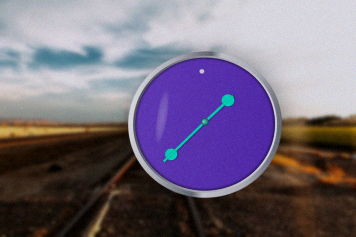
1,38
